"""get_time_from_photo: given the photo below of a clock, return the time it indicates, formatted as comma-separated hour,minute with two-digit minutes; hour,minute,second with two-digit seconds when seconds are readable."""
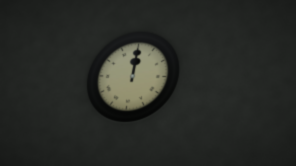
12,00
